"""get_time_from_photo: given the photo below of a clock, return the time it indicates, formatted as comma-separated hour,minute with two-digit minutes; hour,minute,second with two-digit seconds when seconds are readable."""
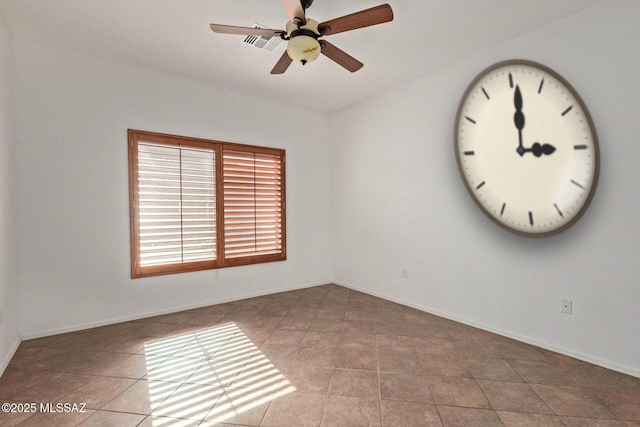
3,01
